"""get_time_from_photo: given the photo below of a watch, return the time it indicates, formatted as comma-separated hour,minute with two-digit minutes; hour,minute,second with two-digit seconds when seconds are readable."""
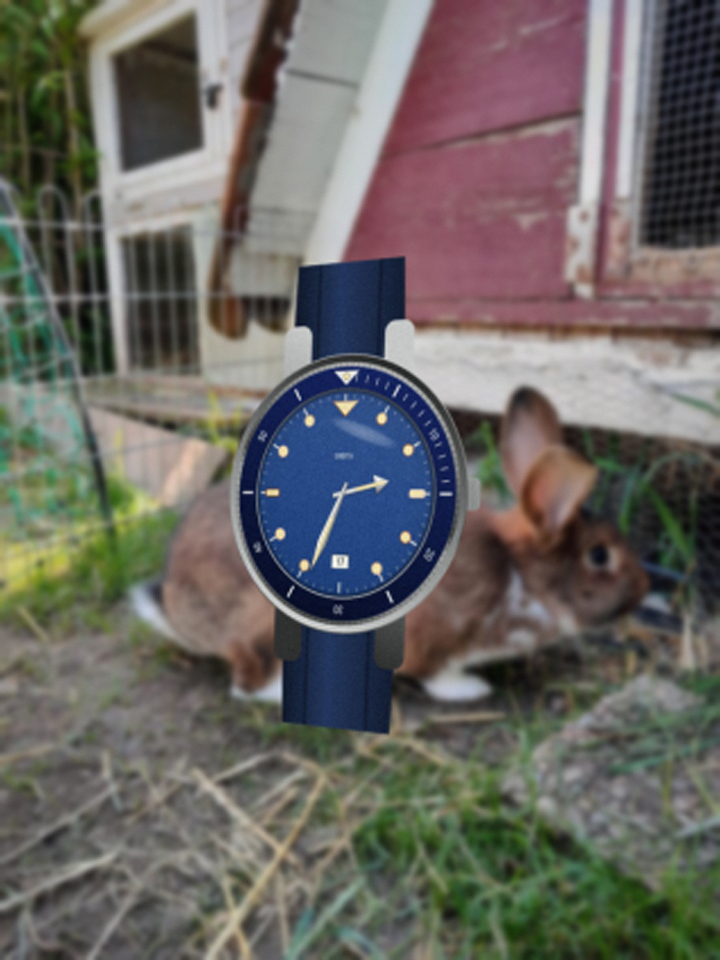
2,34
